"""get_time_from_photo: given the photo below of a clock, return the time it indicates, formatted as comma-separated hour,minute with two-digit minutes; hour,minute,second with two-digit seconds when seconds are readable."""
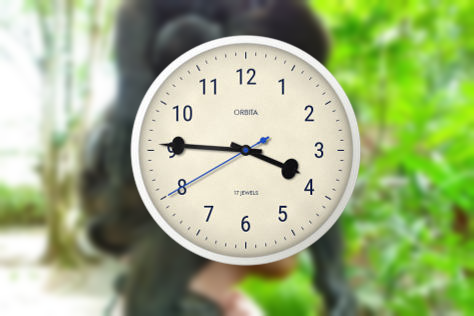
3,45,40
